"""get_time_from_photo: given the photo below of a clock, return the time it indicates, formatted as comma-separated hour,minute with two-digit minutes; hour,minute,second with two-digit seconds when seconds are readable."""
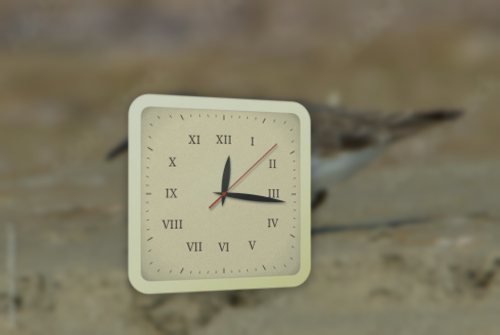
12,16,08
